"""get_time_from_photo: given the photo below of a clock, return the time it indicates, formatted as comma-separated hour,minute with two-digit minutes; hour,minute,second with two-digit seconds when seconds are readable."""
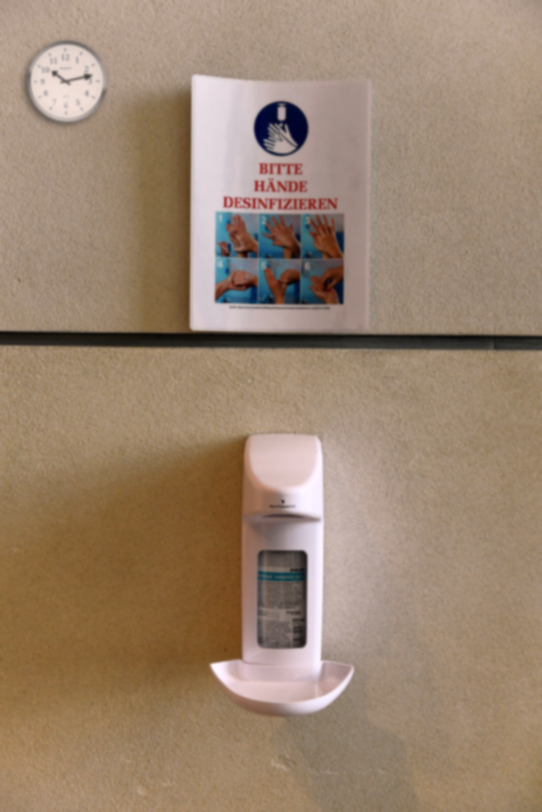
10,13
